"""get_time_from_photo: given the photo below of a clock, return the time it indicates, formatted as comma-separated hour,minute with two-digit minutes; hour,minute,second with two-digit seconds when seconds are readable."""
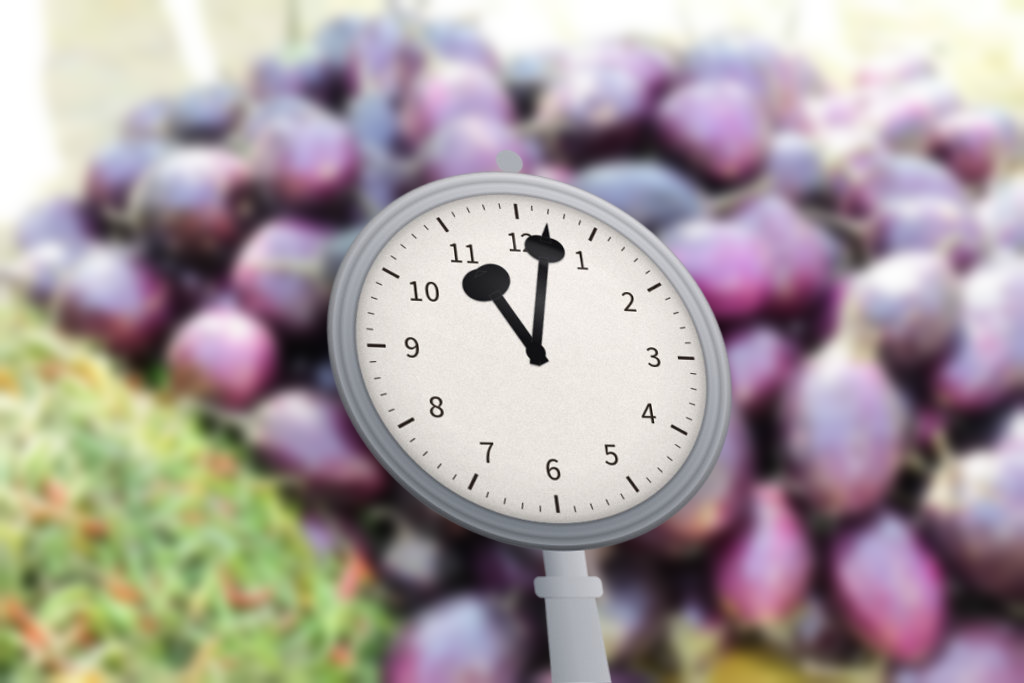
11,02
